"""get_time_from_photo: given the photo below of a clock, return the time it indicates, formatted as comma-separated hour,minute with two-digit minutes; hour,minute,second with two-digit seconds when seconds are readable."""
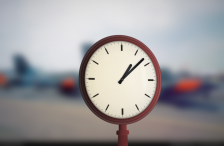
1,08
